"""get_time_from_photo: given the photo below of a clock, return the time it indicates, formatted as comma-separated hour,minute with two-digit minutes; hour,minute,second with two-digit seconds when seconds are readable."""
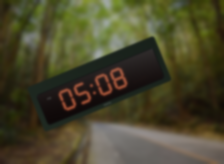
5,08
